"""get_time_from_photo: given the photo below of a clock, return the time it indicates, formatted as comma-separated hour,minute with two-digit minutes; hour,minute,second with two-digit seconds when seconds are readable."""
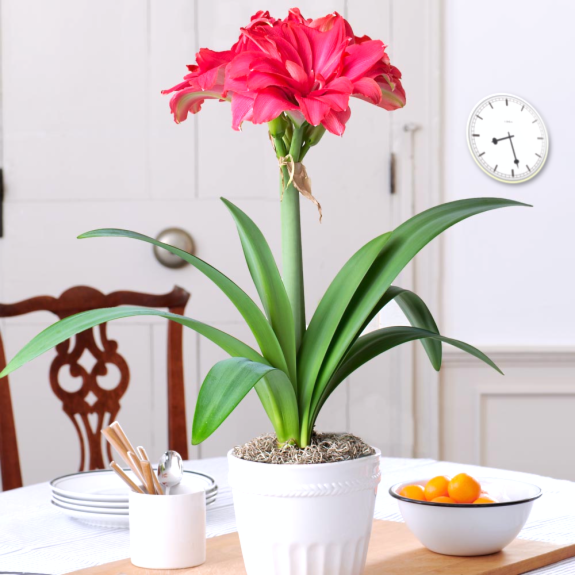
8,28
